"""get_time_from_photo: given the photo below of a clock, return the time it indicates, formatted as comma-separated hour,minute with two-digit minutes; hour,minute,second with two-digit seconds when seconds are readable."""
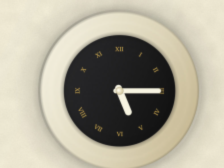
5,15
